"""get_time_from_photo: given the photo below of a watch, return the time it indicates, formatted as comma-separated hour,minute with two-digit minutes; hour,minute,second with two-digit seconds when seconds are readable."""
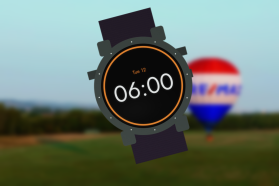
6,00
